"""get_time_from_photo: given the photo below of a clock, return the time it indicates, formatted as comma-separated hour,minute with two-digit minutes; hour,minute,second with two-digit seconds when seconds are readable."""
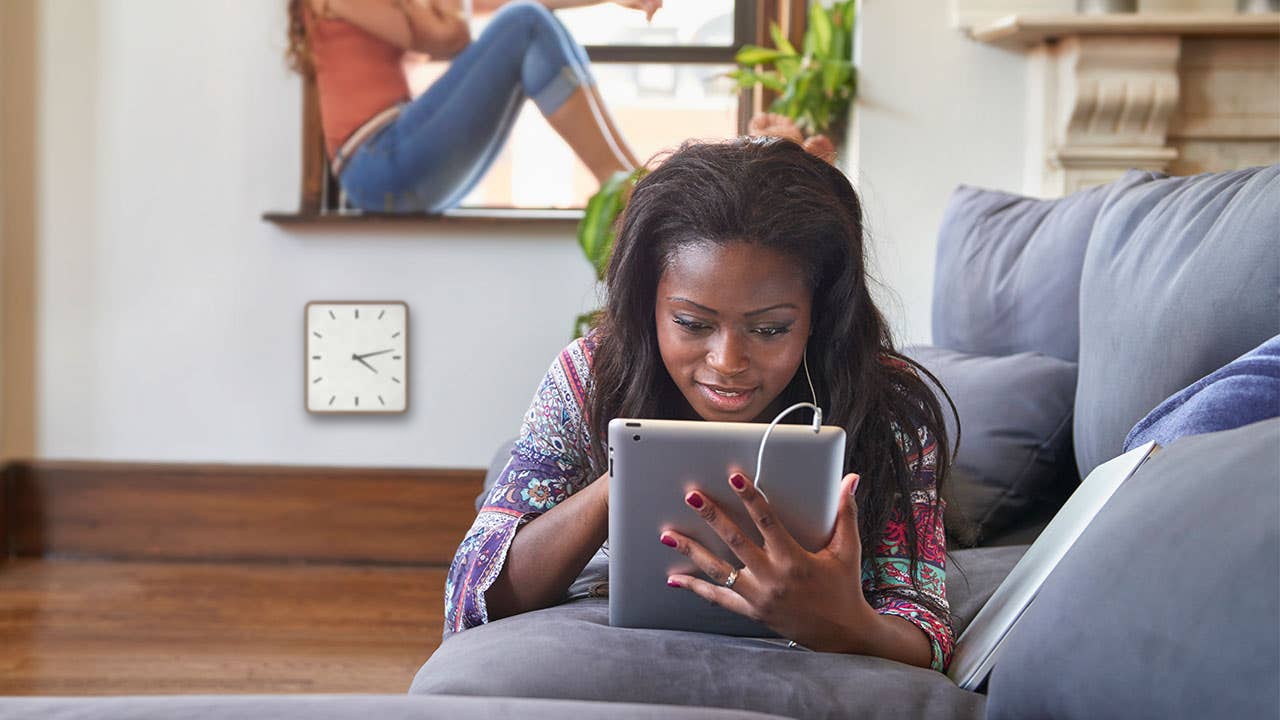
4,13
